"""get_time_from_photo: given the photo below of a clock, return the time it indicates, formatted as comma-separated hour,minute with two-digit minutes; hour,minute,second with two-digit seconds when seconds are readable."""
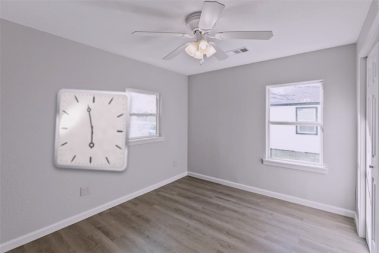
5,58
